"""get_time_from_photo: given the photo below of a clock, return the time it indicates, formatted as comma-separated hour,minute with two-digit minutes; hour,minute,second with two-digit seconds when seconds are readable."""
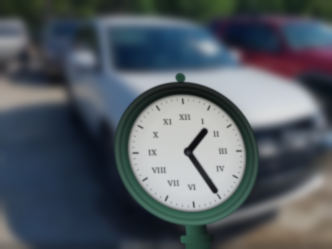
1,25
